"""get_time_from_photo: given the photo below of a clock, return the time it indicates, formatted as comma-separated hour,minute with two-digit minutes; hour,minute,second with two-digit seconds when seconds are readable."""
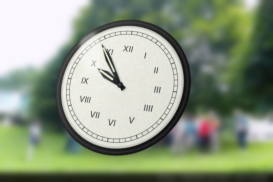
9,54
